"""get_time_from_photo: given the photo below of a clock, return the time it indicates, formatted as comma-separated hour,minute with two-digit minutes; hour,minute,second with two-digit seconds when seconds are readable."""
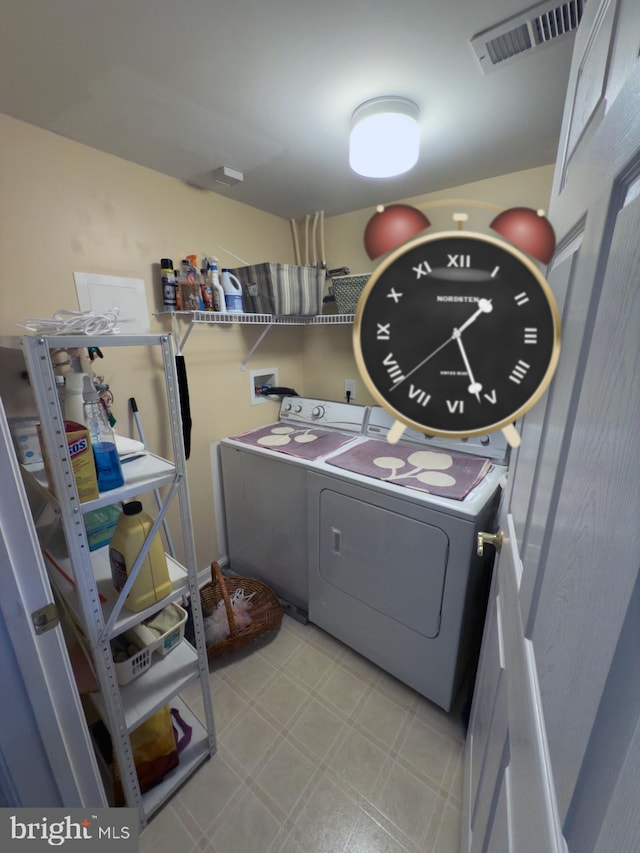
1,26,38
